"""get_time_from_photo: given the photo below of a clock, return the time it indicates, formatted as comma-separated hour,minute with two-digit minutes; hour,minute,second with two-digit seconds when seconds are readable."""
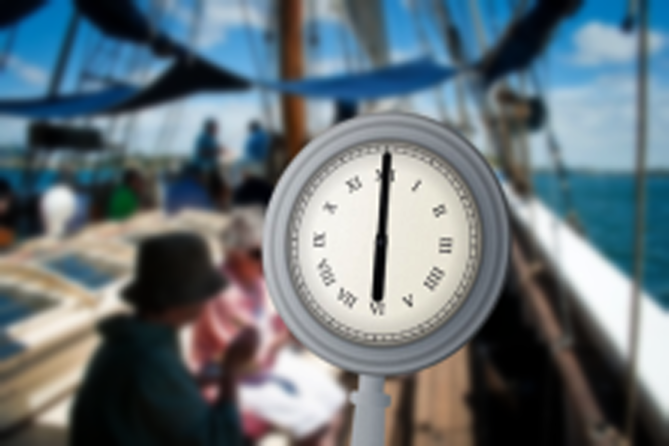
6,00
